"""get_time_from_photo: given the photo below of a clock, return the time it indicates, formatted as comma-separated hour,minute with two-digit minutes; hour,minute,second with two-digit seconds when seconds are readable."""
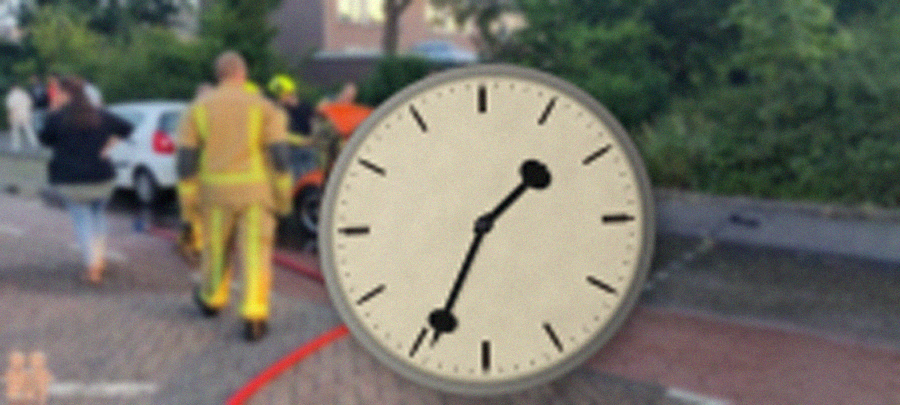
1,34
